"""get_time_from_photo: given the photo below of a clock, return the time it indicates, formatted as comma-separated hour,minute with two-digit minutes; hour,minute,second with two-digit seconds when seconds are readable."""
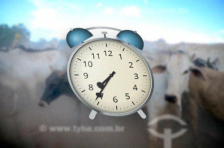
7,36
